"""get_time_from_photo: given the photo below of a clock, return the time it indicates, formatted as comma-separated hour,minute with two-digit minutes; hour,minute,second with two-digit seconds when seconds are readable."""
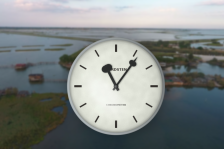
11,06
